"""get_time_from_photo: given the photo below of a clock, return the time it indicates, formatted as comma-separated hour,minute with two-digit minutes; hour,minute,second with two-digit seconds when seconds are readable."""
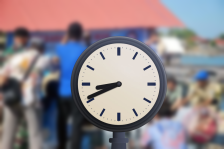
8,41
